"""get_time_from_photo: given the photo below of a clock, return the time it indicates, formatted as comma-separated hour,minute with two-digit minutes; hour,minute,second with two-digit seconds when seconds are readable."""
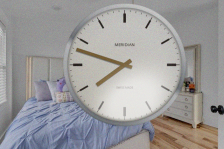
7,48
